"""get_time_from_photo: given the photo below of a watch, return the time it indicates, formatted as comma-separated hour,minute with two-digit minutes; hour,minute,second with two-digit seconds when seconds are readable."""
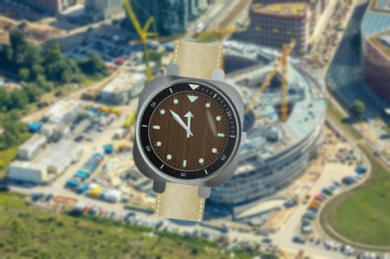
11,52
